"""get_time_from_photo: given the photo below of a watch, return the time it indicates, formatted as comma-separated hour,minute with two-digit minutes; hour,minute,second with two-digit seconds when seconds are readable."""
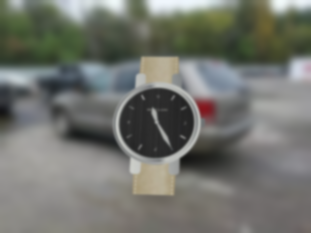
11,25
